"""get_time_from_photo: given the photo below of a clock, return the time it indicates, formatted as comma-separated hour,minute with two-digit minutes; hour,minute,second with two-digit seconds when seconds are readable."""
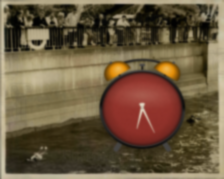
6,26
